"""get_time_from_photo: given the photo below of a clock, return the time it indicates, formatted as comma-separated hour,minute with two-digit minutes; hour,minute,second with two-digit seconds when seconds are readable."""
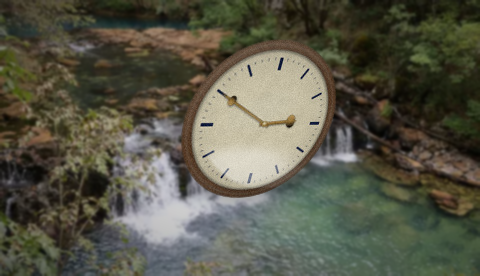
2,50
